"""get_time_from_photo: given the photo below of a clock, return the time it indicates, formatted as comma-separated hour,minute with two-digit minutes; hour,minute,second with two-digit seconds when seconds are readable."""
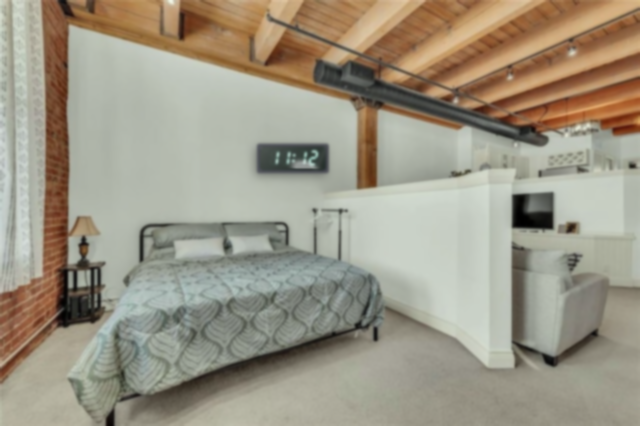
11,12
